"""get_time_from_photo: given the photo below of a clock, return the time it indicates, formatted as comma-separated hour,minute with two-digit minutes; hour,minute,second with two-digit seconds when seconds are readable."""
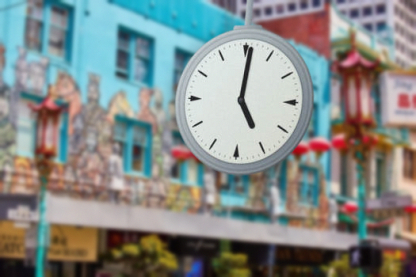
5,01
